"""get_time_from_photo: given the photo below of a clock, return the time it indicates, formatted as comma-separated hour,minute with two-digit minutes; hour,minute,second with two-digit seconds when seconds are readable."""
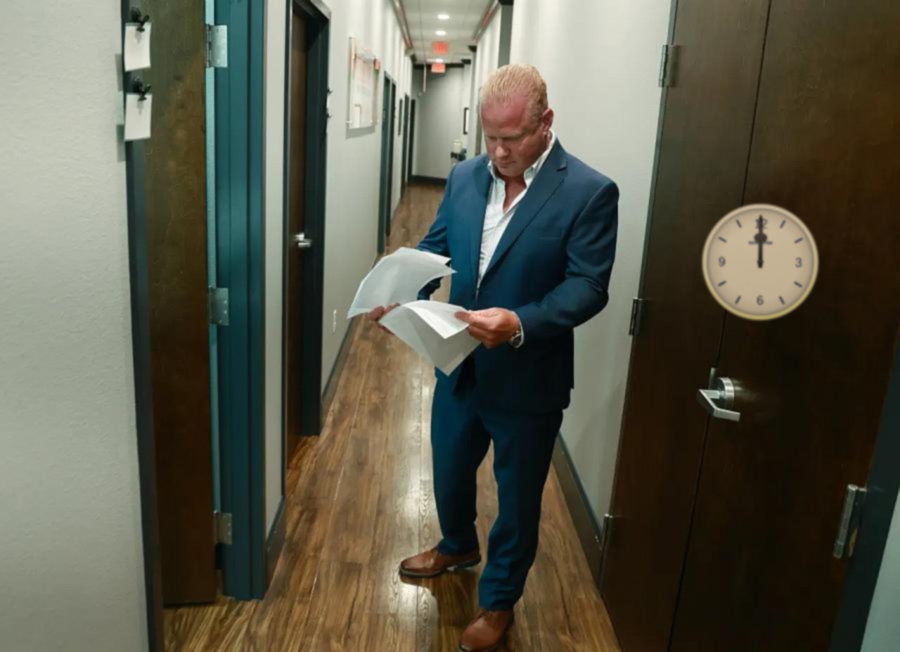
12,00
